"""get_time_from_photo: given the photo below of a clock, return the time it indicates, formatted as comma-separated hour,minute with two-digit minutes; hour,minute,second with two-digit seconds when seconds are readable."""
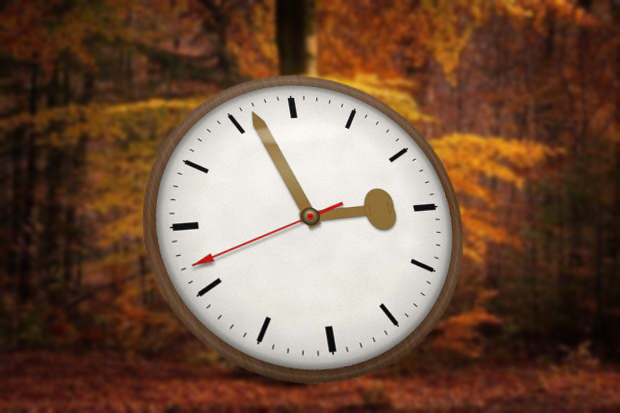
2,56,42
